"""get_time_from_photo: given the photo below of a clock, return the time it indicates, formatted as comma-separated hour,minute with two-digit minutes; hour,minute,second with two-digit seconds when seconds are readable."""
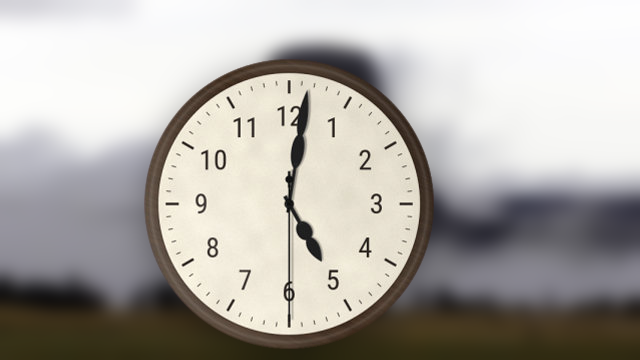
5,01,30
